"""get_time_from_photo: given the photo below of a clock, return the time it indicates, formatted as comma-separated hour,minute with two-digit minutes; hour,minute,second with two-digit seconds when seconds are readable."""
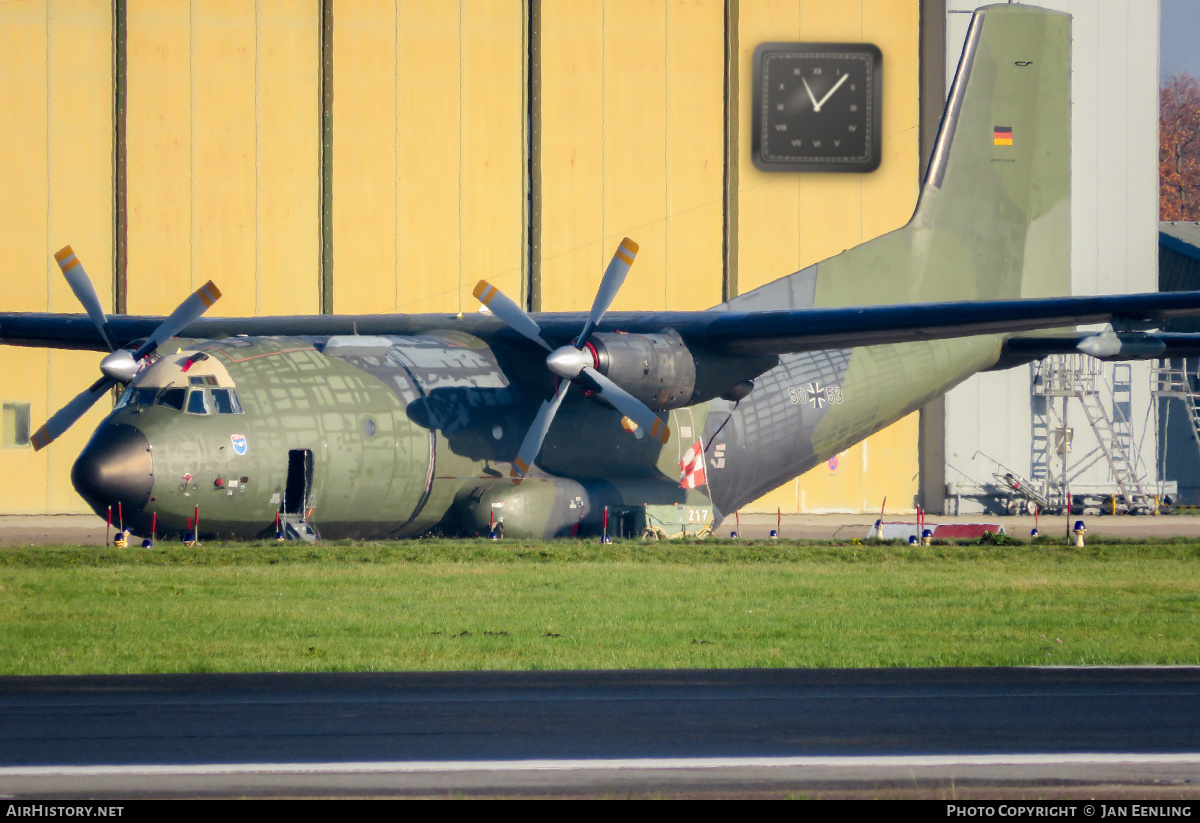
11,07
